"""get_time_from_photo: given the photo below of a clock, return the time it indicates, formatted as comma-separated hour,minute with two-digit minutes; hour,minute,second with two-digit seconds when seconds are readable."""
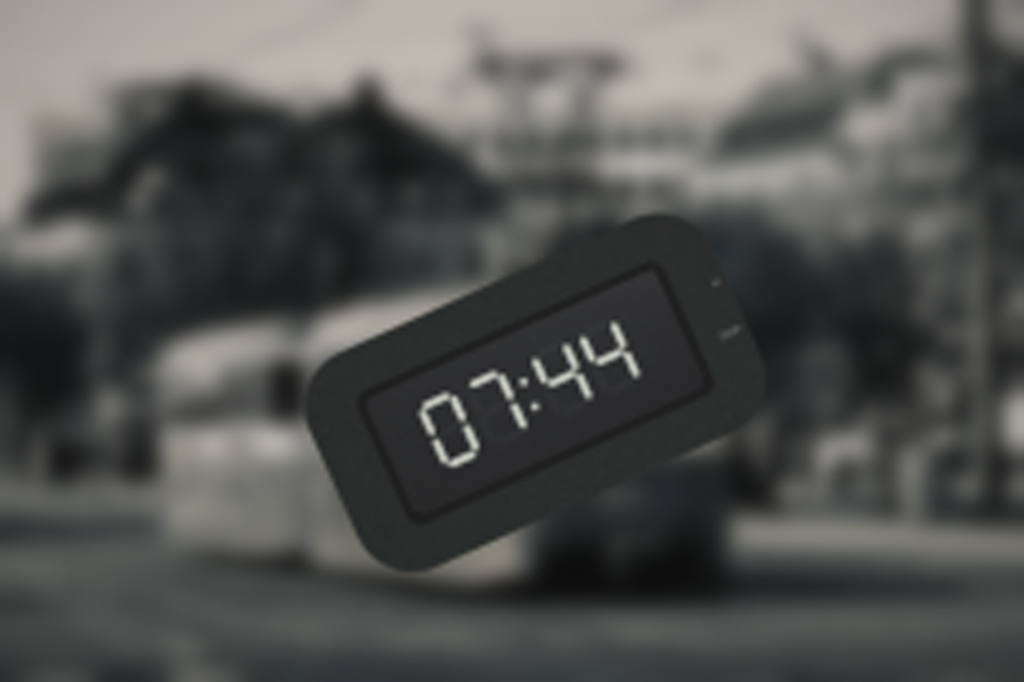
7,44
